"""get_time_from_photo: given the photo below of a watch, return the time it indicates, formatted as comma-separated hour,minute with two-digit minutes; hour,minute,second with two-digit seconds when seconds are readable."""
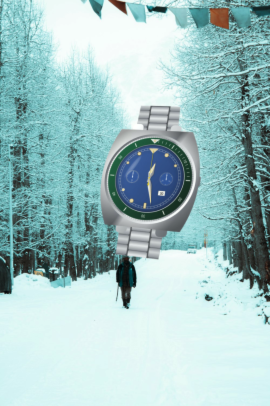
12,28
